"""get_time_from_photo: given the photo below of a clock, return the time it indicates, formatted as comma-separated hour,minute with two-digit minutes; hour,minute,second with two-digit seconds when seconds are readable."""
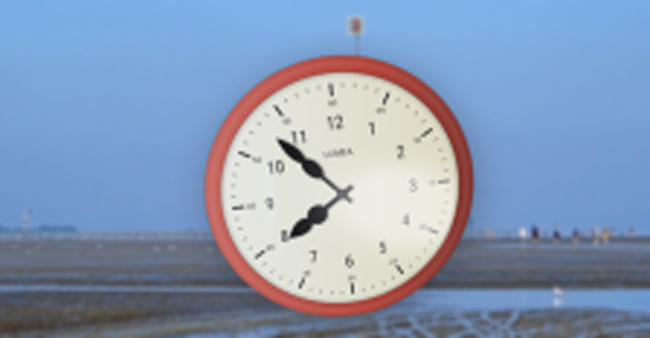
7,53
